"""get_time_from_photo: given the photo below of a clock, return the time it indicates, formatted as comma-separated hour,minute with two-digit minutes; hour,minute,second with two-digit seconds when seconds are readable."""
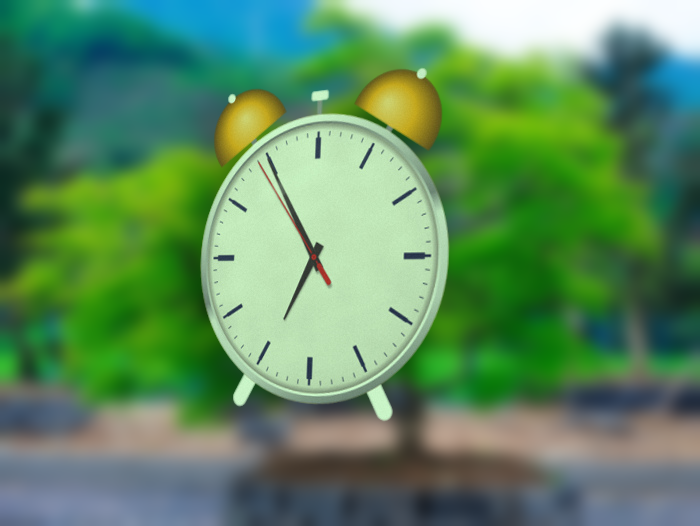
6,54,54
